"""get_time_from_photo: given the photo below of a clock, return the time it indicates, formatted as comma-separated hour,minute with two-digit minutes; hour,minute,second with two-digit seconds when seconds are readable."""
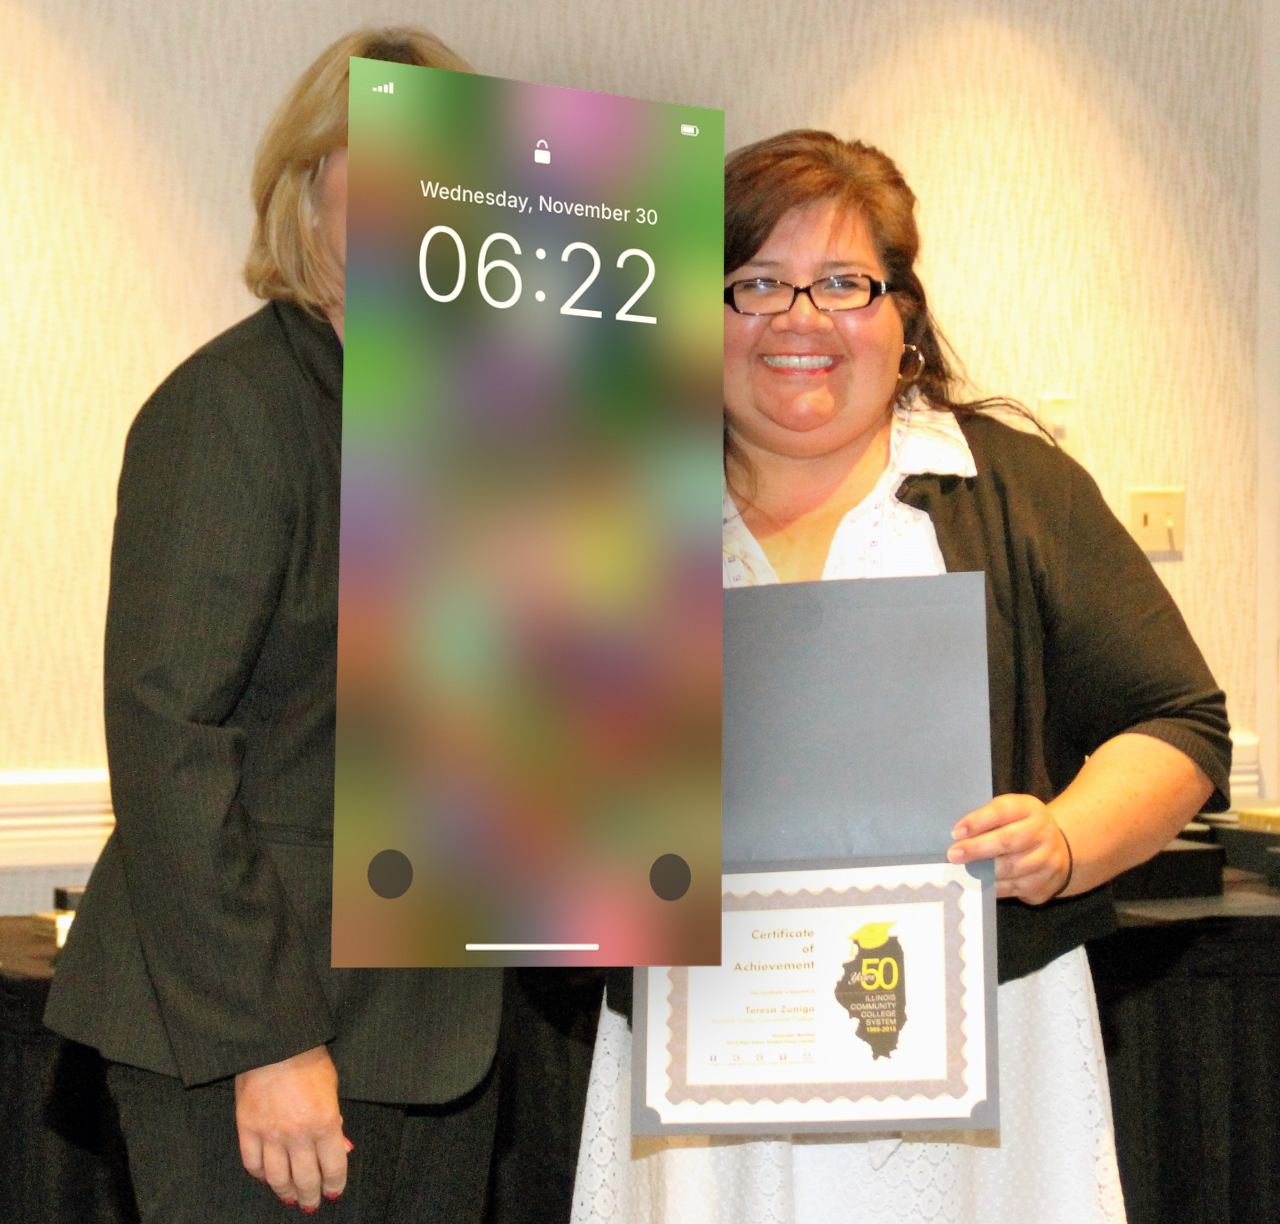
6,22
